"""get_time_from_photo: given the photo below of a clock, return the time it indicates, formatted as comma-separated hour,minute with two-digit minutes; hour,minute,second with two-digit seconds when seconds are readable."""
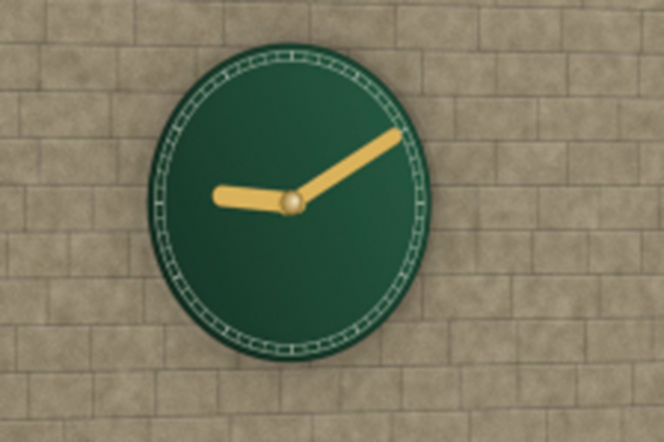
9,10
